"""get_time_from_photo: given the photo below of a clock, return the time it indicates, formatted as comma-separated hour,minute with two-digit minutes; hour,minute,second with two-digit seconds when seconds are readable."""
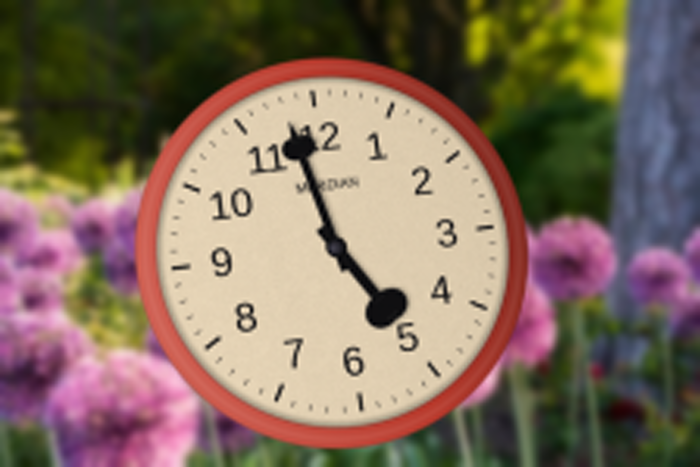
4,58
